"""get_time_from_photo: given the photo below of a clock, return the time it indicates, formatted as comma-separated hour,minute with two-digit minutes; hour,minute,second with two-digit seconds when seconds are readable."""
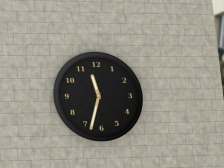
11,33
